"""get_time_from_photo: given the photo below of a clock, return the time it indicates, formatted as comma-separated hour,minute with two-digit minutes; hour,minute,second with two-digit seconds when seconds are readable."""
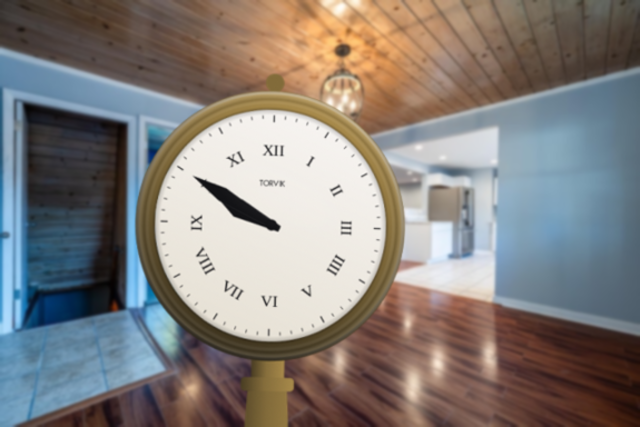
9,50
